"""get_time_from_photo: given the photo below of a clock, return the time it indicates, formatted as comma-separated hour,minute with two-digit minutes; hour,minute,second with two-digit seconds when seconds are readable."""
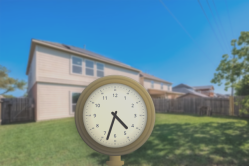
4,33
